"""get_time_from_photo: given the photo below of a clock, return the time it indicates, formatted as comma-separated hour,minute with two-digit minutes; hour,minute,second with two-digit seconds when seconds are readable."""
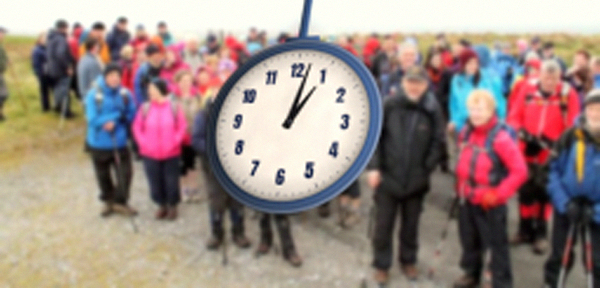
1,02
